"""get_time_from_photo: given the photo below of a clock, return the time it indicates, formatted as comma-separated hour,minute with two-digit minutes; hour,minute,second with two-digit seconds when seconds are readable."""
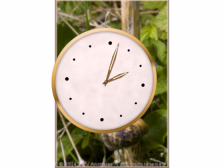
2,02
